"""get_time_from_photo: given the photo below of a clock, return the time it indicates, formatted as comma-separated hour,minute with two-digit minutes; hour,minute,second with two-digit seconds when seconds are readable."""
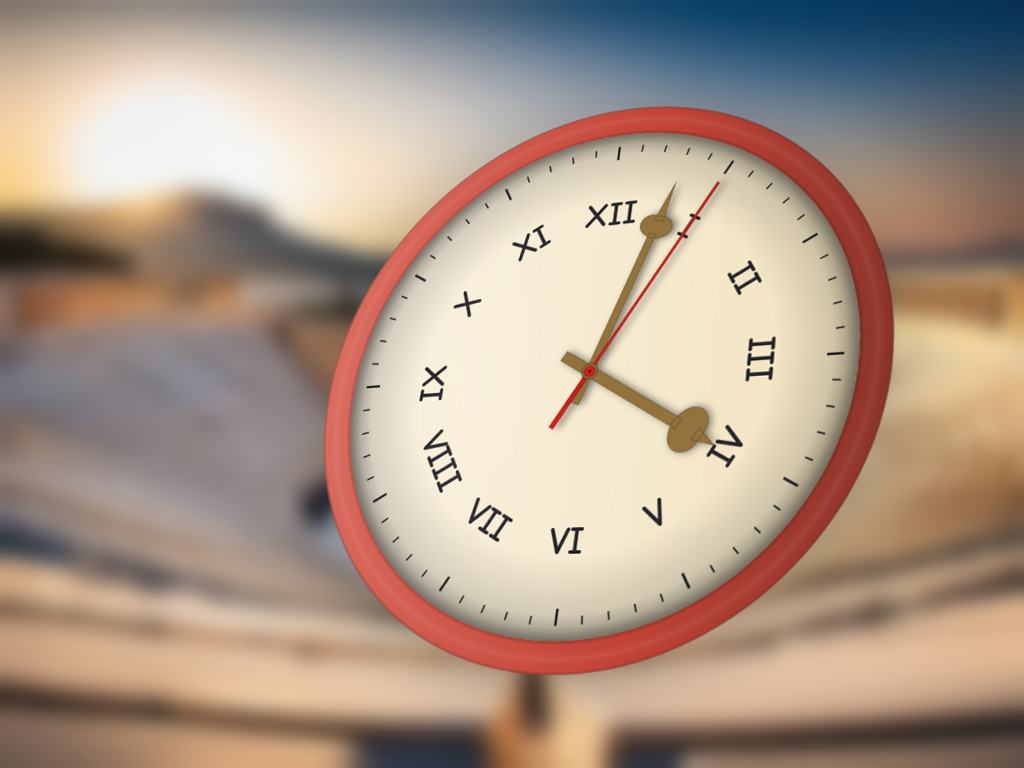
4,03,05
